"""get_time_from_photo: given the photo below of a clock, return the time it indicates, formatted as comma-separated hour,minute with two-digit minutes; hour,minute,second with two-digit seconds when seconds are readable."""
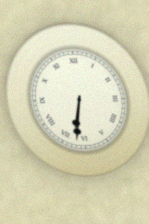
6,32
